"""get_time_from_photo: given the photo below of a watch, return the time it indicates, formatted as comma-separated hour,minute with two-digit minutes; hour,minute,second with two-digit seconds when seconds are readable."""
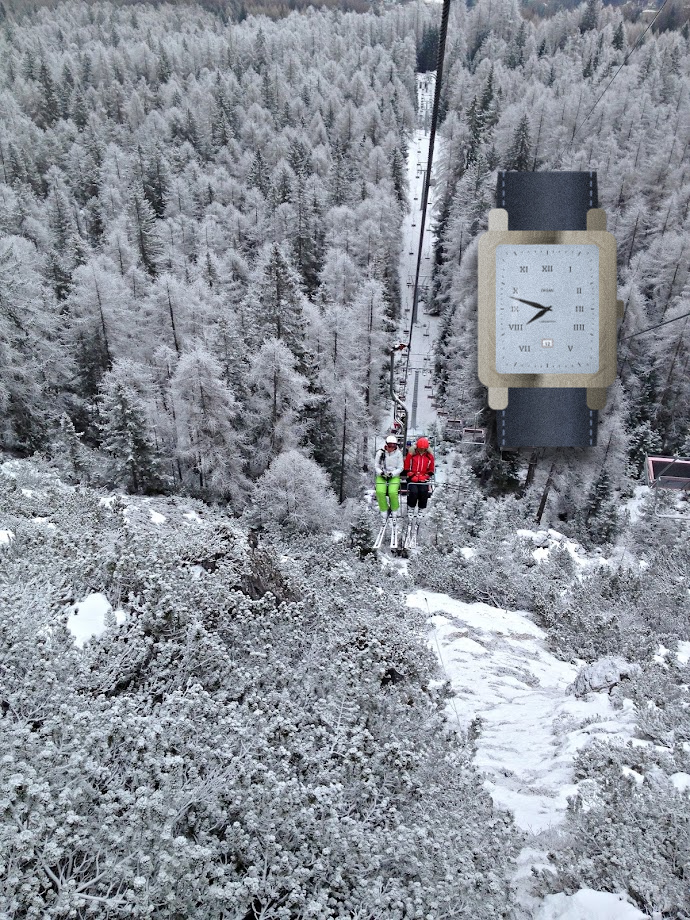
7,48
